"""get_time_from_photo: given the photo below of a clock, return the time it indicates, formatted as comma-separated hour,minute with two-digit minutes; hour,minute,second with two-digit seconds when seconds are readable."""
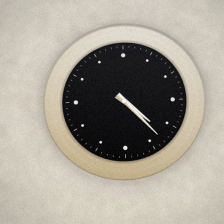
4,23
